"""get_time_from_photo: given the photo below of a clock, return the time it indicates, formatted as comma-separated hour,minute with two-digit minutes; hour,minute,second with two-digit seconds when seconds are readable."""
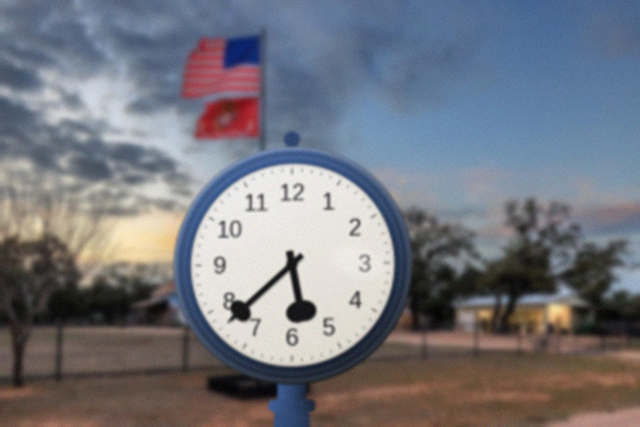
5,38
